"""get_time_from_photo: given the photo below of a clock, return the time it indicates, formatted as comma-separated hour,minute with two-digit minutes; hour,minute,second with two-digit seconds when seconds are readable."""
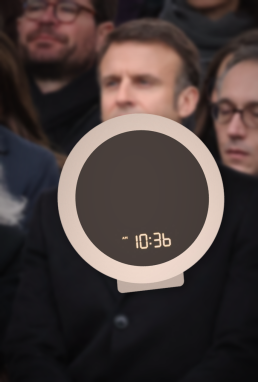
10,36
